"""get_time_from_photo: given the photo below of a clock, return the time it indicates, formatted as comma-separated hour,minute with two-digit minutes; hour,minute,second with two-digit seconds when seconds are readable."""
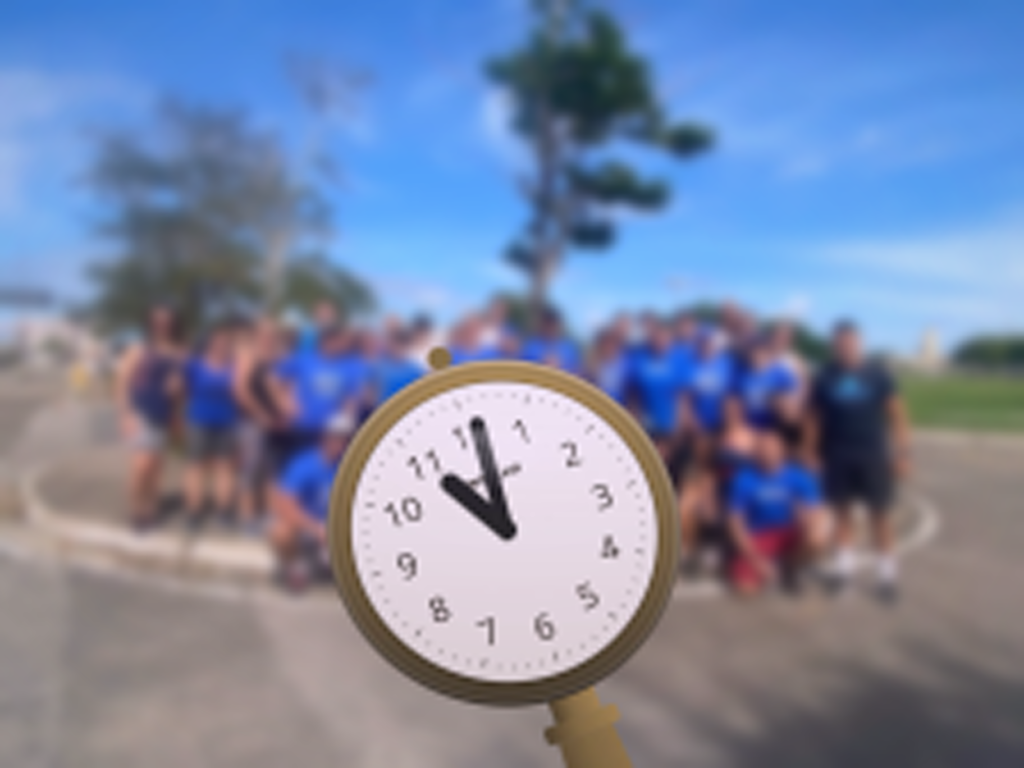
11,01
